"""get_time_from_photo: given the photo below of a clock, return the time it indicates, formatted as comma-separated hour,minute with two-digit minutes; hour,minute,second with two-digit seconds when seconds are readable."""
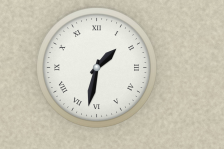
1,32
